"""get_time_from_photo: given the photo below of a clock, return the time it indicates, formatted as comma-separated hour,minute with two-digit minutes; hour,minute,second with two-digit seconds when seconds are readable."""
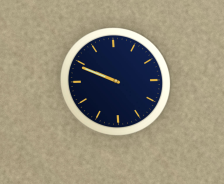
9,49
